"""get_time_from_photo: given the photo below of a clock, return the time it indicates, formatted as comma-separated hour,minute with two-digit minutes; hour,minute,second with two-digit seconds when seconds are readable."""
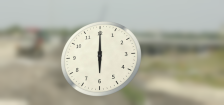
6,00
